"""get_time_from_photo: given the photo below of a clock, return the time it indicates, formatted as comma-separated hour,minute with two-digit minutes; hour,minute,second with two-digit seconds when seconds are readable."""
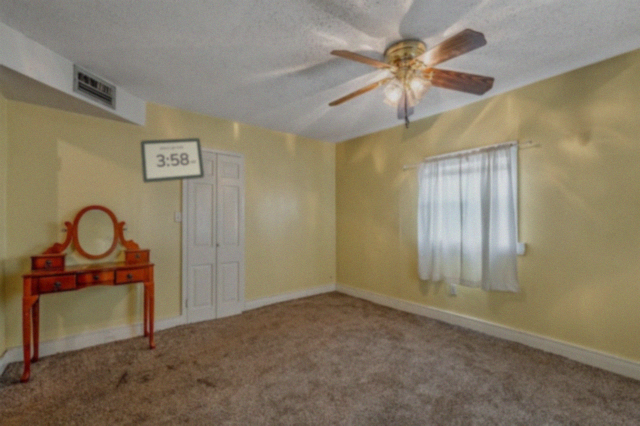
3,58
